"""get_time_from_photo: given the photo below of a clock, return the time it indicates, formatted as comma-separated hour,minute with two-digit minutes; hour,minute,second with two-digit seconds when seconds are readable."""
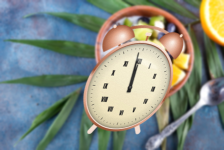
11,59
